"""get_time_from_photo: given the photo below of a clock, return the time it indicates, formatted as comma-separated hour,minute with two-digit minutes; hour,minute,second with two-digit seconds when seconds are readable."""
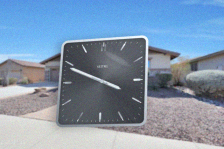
3,49
